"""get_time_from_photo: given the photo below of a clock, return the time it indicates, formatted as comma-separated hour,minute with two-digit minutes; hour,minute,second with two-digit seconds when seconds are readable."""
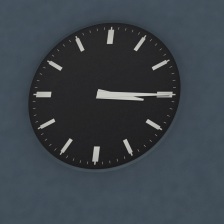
3,15
